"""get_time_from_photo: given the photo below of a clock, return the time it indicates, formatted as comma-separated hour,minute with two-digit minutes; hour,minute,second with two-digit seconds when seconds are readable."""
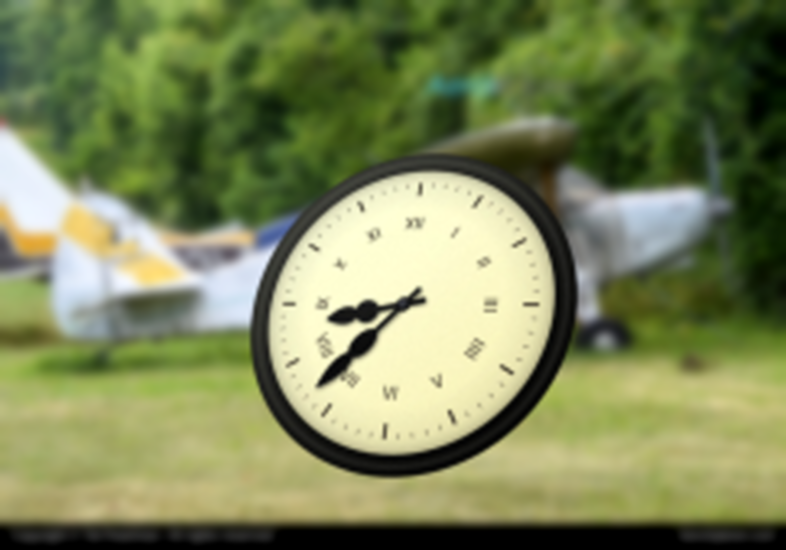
8,37
